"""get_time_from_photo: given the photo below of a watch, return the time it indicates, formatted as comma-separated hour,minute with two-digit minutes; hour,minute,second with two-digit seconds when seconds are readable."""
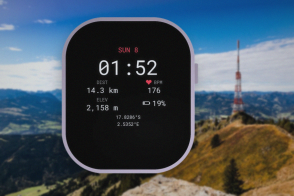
1,52
